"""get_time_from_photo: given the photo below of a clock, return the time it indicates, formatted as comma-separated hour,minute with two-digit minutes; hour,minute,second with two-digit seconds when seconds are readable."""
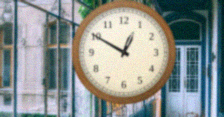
12,50
